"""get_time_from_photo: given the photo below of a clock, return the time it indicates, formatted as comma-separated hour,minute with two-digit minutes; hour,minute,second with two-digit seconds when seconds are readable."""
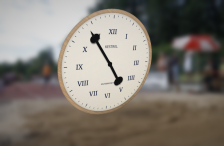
4,54
